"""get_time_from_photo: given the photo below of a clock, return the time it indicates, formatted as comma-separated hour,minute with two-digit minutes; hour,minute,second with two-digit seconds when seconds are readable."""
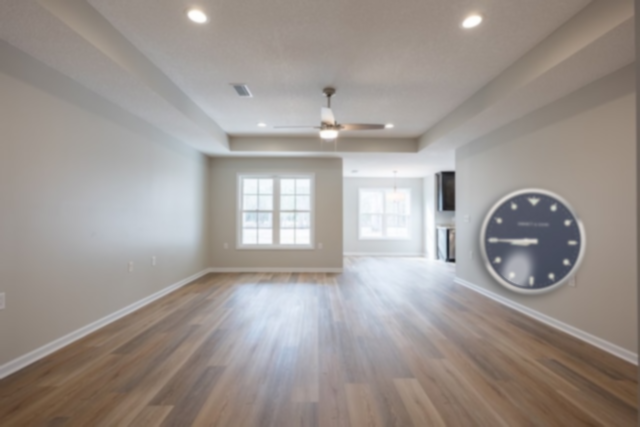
8,45
